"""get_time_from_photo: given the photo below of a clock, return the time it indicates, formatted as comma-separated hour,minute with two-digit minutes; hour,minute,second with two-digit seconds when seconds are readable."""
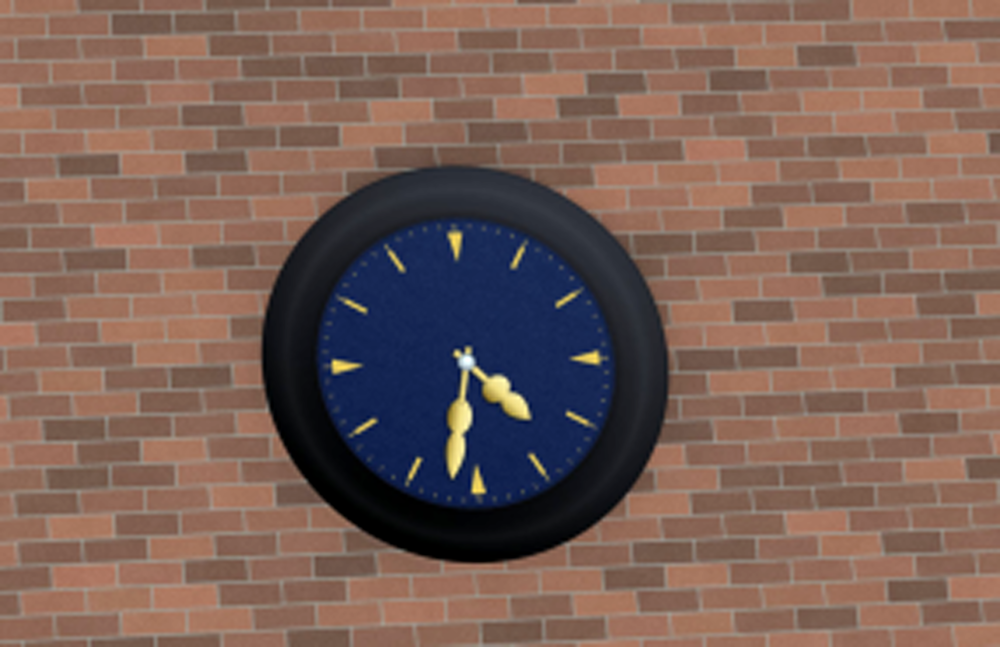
4,32
